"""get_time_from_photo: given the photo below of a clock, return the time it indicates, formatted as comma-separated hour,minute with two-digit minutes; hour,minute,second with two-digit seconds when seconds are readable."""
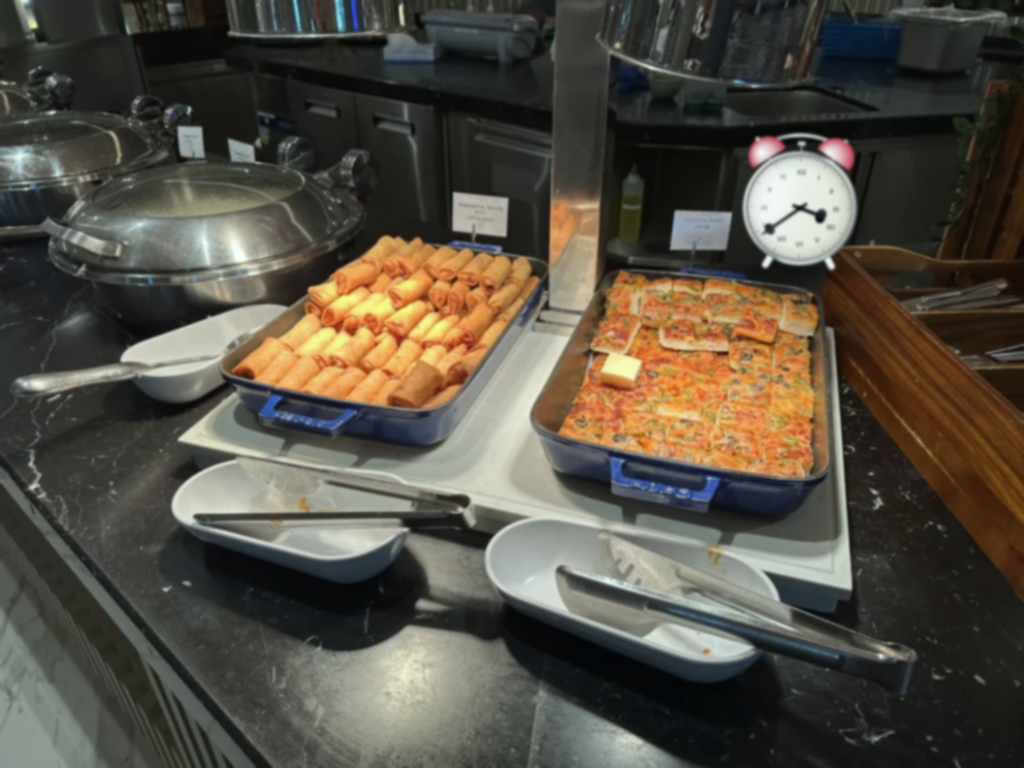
3,39
